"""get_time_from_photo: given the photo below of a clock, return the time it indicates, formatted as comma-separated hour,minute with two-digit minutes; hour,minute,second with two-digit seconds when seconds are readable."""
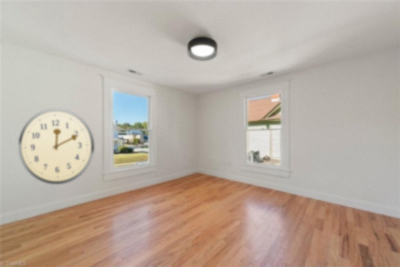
12,11
